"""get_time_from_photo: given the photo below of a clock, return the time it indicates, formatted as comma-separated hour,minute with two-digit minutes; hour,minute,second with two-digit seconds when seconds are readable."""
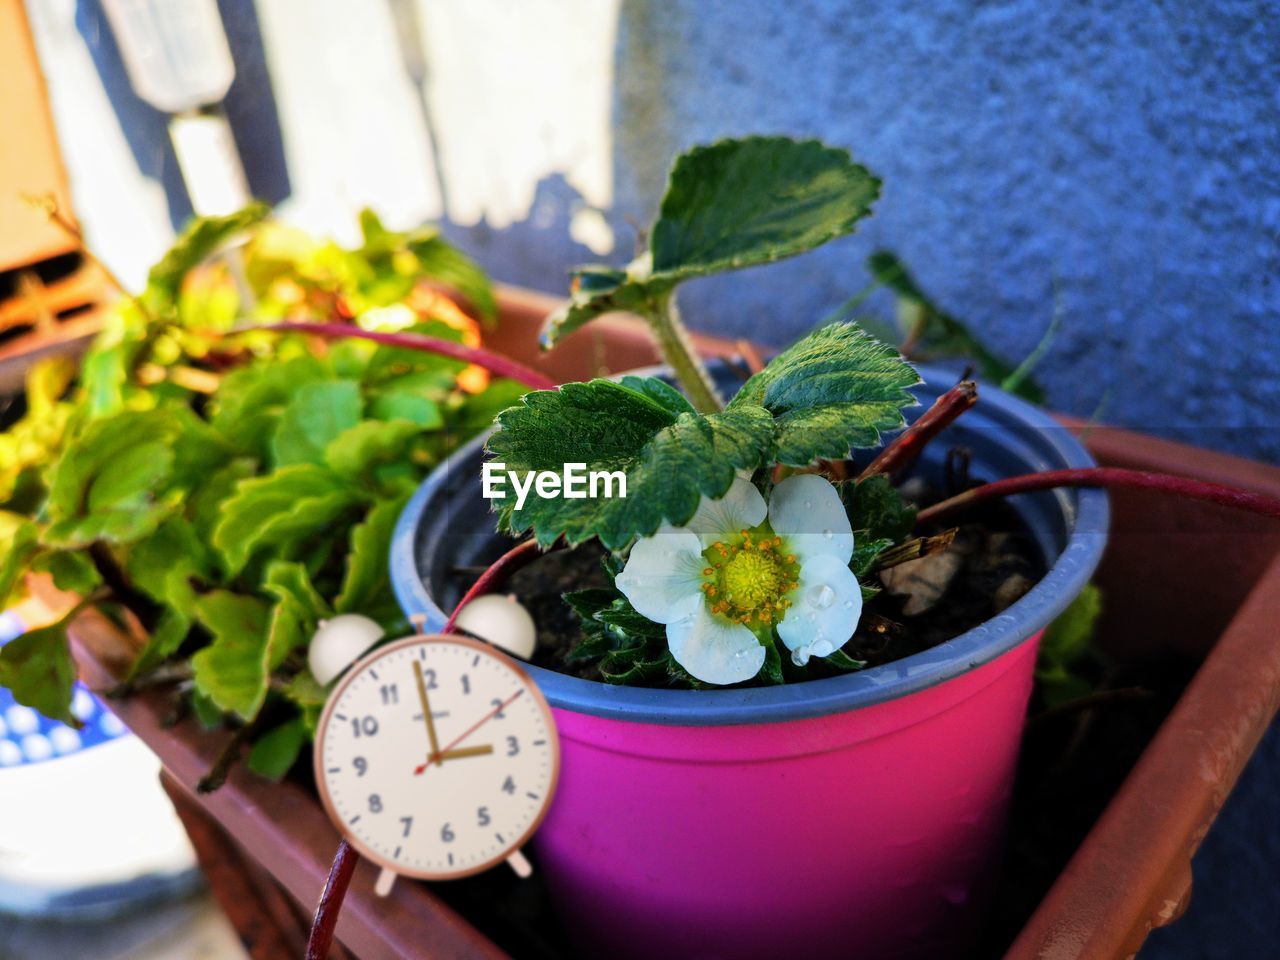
2,59,10
